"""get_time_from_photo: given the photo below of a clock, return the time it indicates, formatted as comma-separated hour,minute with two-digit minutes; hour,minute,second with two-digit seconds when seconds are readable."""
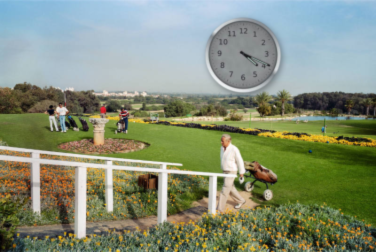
4,19
